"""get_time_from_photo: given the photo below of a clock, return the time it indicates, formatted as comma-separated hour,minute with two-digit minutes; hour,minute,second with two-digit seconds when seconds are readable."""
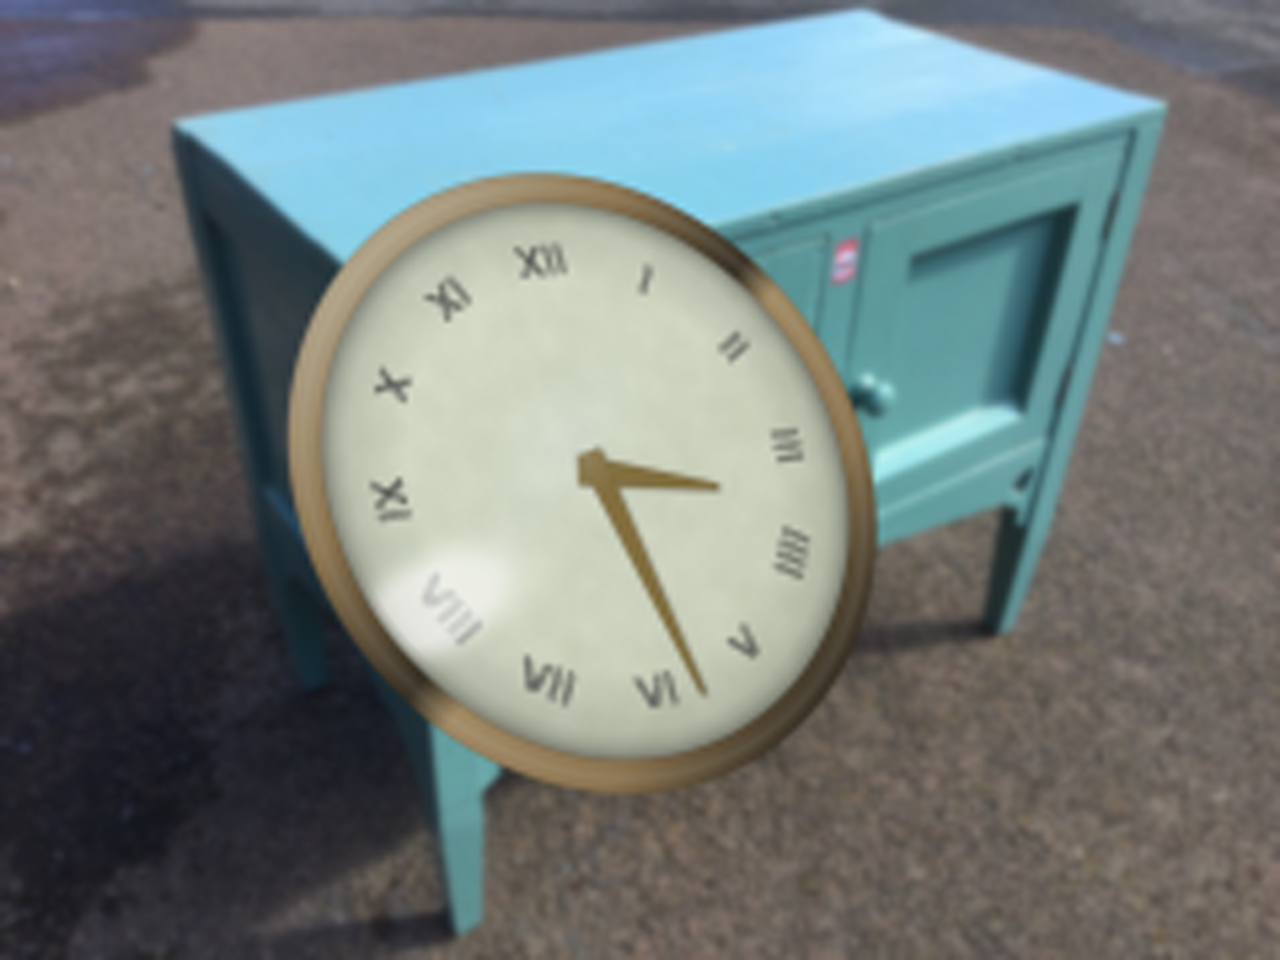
3,28
